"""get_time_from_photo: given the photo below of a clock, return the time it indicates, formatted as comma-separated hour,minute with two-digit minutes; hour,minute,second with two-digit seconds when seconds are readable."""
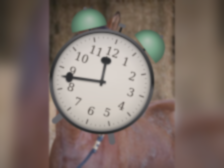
11,43
